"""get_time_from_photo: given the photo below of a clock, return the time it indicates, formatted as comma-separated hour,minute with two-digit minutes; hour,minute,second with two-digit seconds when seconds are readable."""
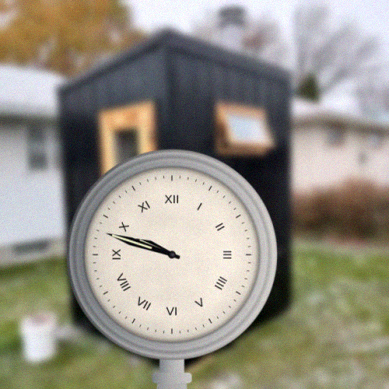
9,48
